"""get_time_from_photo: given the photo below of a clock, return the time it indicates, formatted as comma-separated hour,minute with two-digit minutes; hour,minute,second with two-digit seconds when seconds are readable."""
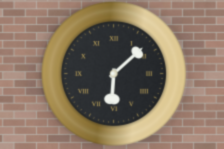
6,08
